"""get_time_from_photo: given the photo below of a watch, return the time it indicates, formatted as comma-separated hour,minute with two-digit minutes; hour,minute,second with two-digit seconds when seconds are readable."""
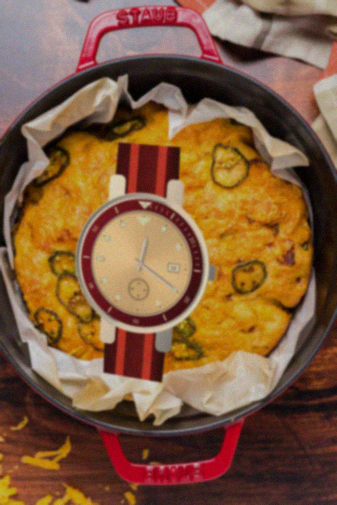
12,20
